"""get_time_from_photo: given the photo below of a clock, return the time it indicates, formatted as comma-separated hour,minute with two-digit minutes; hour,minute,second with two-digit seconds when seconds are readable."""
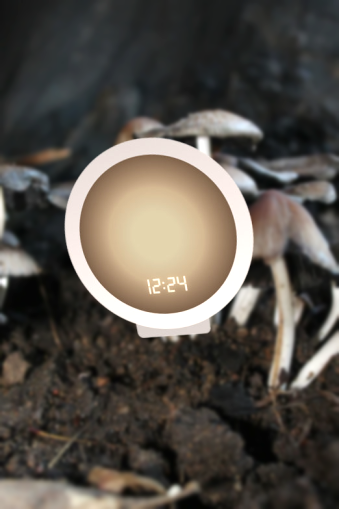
12,24
